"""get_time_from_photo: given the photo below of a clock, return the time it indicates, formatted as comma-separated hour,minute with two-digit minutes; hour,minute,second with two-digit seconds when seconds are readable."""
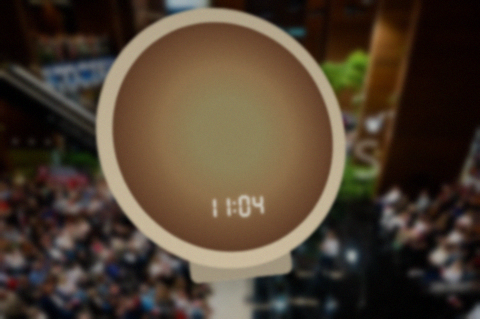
11,04
